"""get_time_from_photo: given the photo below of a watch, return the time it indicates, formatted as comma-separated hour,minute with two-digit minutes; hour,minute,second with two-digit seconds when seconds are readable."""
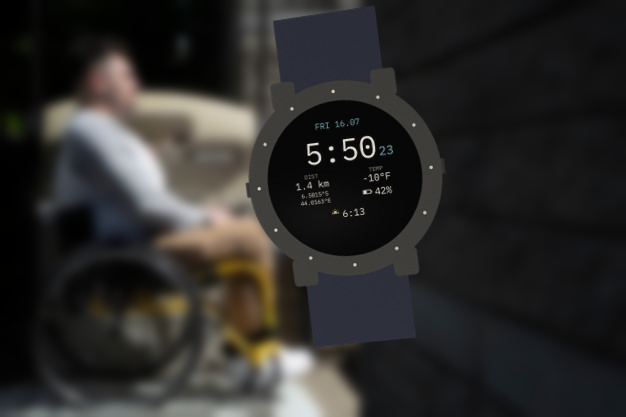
5,50,23
